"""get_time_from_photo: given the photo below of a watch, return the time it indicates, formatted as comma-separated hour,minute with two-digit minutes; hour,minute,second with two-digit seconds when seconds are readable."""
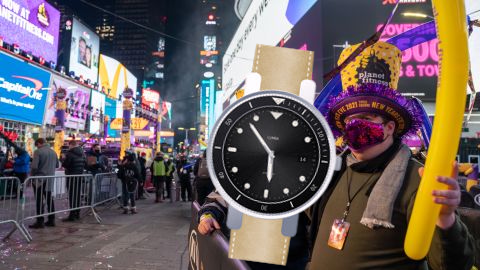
5,53
